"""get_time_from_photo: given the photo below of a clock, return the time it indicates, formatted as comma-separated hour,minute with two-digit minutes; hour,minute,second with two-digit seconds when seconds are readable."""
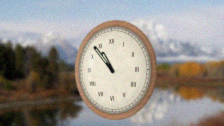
10,53
